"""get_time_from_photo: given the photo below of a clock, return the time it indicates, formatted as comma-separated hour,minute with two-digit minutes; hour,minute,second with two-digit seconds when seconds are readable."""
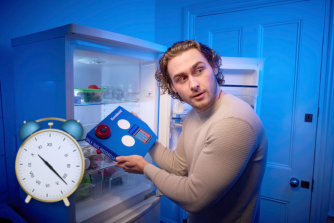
10,22
